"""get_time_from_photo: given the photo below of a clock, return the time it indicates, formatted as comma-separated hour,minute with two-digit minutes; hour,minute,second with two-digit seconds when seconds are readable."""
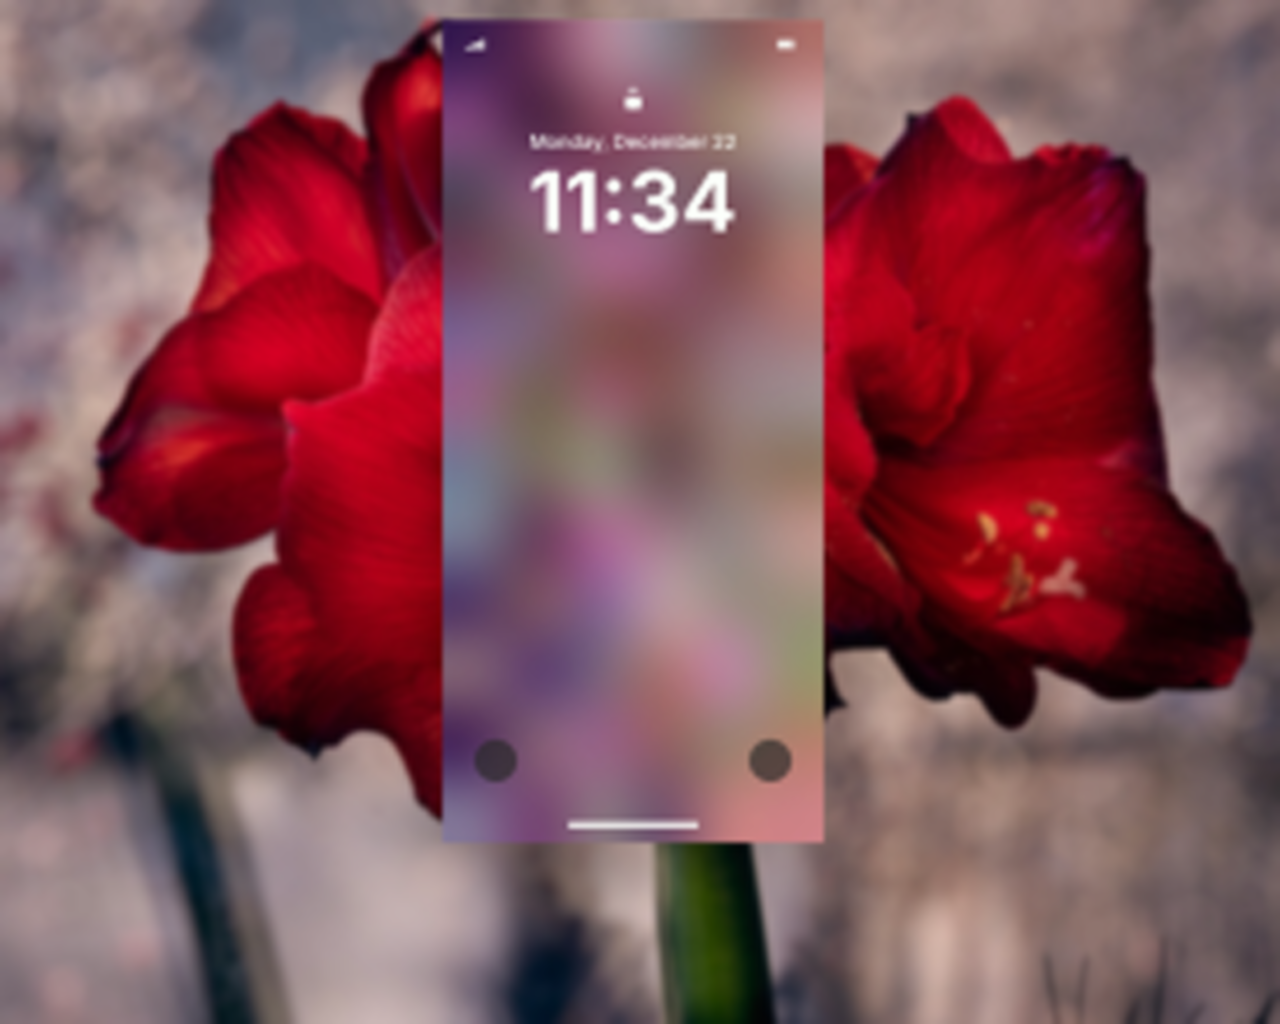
11,34
